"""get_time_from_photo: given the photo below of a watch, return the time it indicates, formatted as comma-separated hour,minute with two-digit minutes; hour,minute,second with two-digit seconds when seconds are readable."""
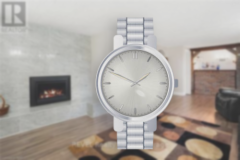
1,49
